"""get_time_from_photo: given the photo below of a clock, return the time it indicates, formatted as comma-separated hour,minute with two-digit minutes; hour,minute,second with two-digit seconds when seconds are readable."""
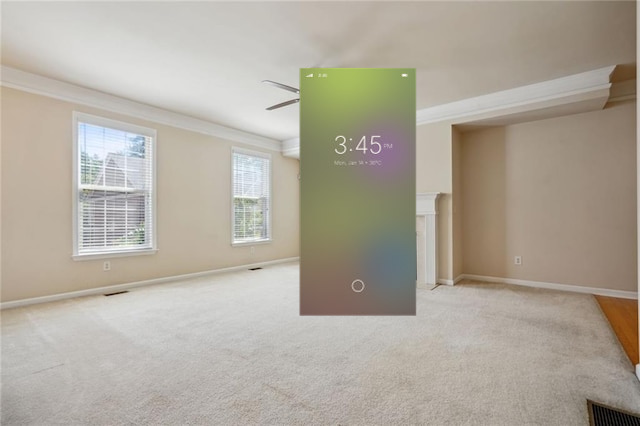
3,45
